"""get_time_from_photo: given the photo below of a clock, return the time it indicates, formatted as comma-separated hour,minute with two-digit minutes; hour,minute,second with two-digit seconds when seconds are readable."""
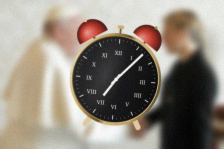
7,07
